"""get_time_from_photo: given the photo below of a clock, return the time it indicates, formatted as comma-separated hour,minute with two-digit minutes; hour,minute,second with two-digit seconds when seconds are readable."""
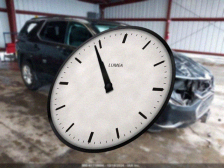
10,54
